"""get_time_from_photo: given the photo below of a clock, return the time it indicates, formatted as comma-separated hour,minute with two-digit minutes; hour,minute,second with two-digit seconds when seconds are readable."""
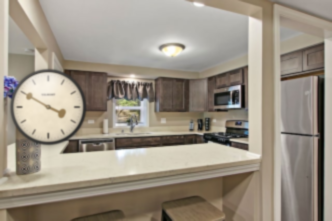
3,50
